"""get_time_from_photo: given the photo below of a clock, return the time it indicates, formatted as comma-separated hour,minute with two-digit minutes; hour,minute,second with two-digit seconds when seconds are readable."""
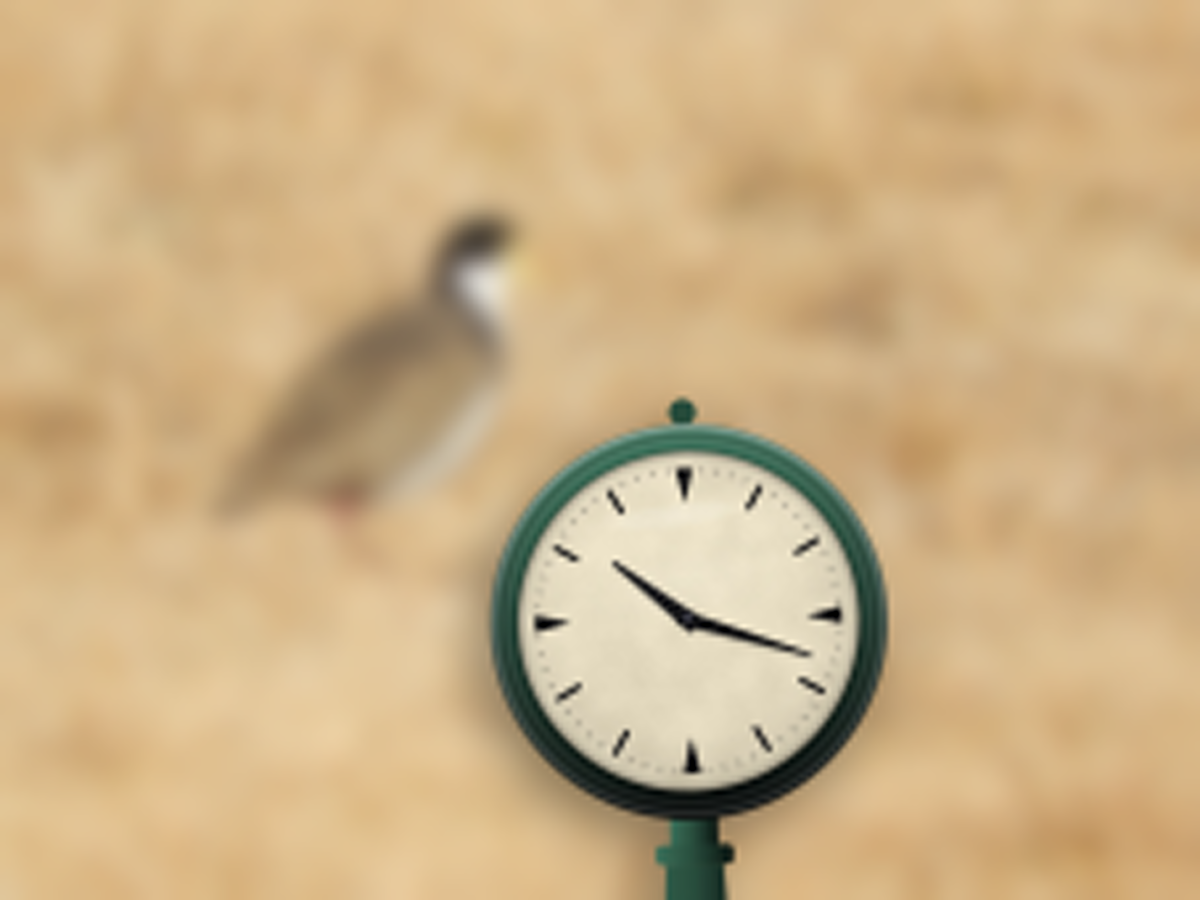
10,18
